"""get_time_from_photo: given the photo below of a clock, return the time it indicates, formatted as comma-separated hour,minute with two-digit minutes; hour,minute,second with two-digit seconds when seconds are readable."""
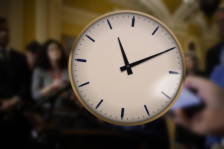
11,10
